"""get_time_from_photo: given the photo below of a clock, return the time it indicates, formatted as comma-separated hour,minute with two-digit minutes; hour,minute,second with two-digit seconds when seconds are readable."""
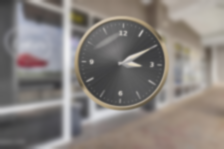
3,10
